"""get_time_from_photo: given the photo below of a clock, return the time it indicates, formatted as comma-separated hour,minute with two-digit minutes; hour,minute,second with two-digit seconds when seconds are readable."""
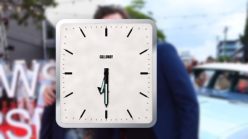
6,30
